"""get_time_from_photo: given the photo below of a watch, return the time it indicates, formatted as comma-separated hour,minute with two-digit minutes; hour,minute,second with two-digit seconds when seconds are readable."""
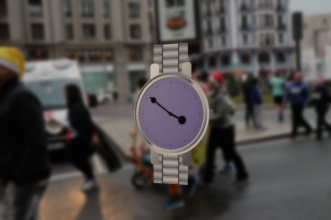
3,51
